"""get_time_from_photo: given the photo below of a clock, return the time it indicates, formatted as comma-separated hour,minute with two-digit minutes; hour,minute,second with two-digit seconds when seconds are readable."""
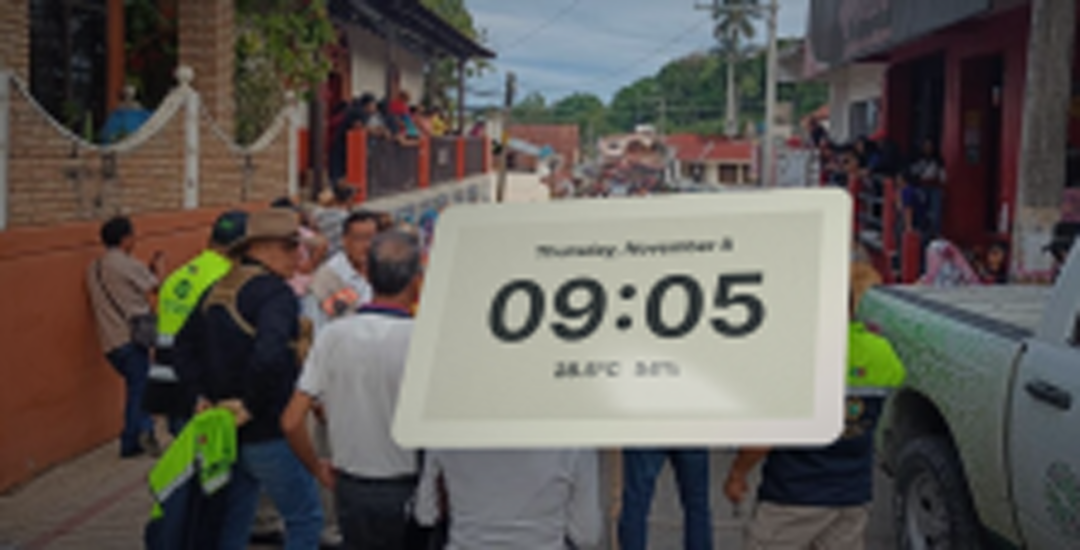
9,05
